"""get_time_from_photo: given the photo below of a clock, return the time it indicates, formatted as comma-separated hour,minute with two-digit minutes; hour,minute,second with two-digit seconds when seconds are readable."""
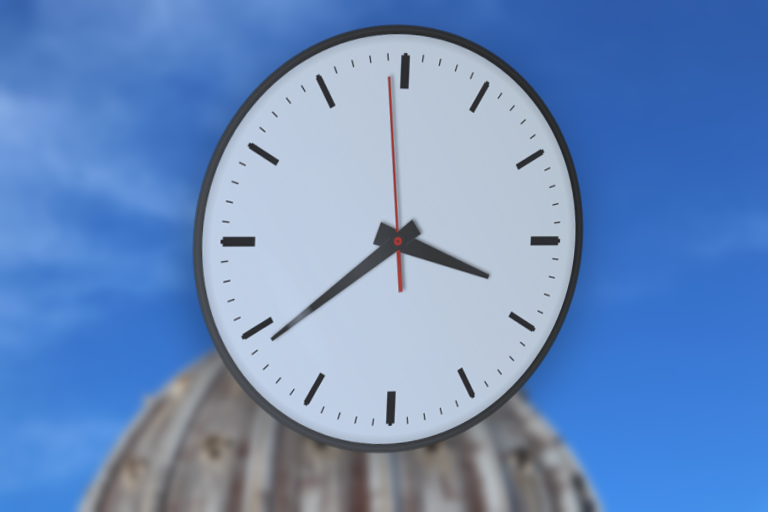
3,38,59
